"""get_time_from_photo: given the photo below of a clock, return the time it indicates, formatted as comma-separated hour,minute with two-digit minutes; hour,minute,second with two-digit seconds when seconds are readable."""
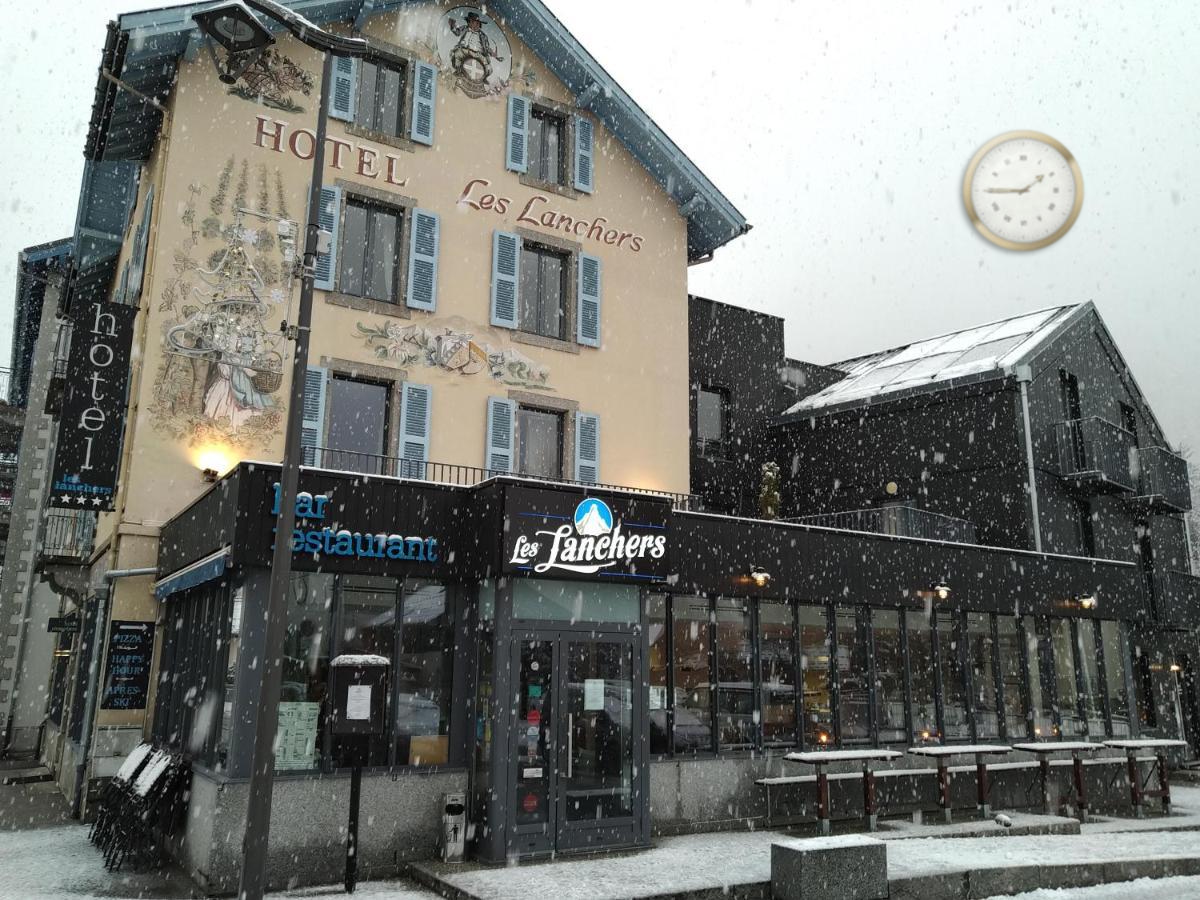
1,45
